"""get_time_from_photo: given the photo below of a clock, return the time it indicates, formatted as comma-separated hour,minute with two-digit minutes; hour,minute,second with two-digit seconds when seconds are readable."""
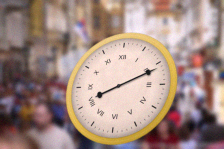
8,11
